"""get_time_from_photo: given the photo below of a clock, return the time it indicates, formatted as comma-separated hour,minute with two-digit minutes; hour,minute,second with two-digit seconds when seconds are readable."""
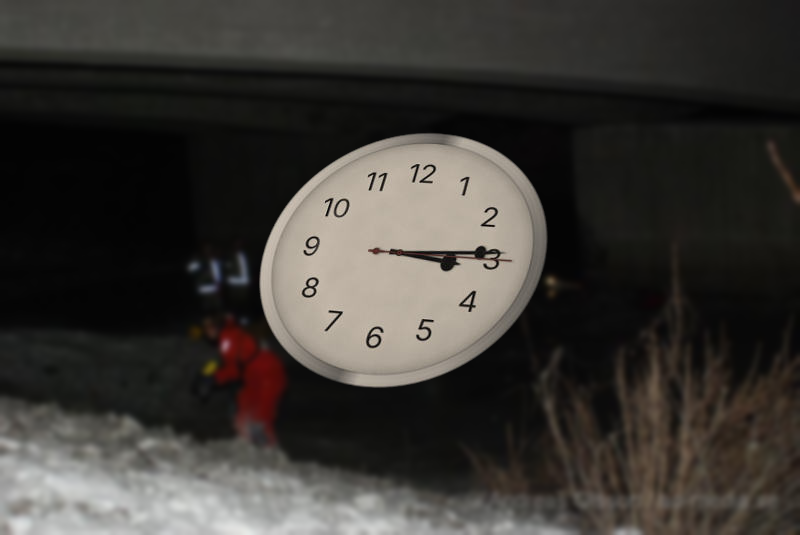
3,14,15
